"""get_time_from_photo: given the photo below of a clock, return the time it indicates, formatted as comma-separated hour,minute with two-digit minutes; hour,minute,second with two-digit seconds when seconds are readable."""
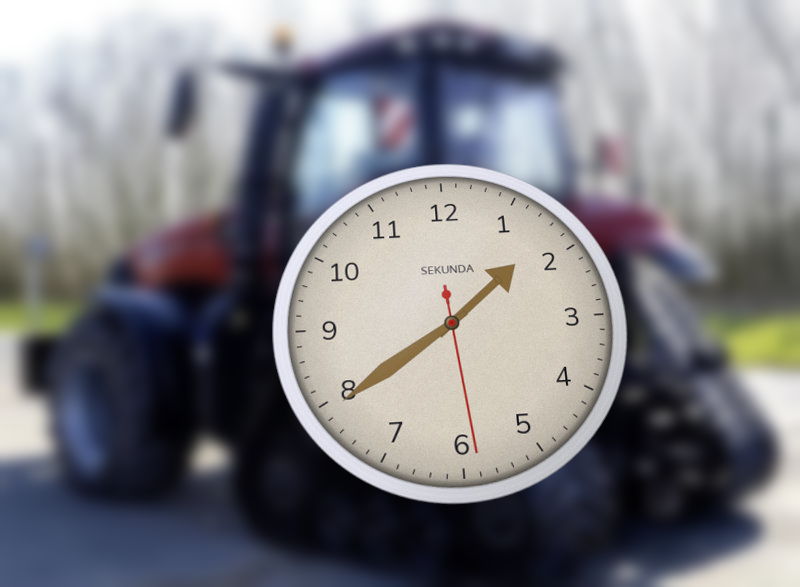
1,39,29
